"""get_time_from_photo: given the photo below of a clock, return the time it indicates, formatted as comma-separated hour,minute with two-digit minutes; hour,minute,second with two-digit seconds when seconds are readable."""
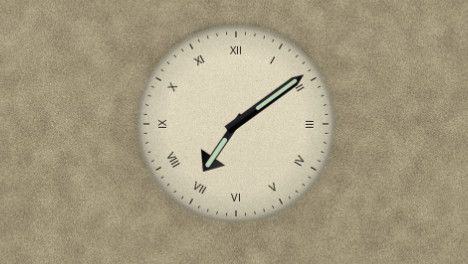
7,09
